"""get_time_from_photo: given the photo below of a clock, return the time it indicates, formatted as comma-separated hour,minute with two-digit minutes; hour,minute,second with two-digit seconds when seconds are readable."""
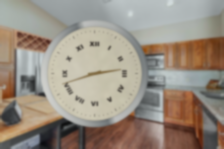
2,42
